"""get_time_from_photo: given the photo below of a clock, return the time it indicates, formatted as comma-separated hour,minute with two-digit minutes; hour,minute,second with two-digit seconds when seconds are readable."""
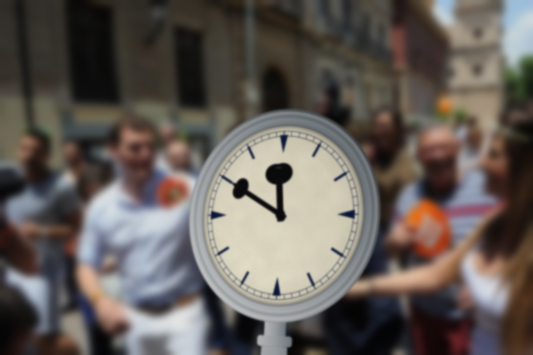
11,50
